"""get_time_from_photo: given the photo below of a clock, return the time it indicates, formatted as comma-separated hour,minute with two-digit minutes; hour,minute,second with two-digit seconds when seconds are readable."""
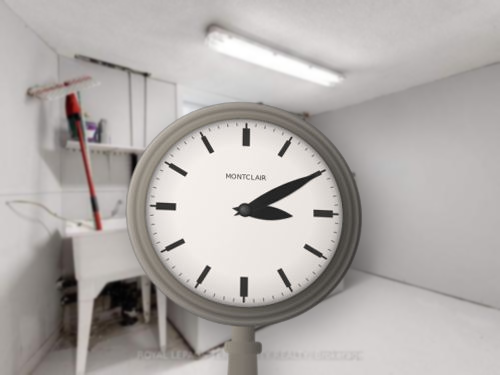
3,10
